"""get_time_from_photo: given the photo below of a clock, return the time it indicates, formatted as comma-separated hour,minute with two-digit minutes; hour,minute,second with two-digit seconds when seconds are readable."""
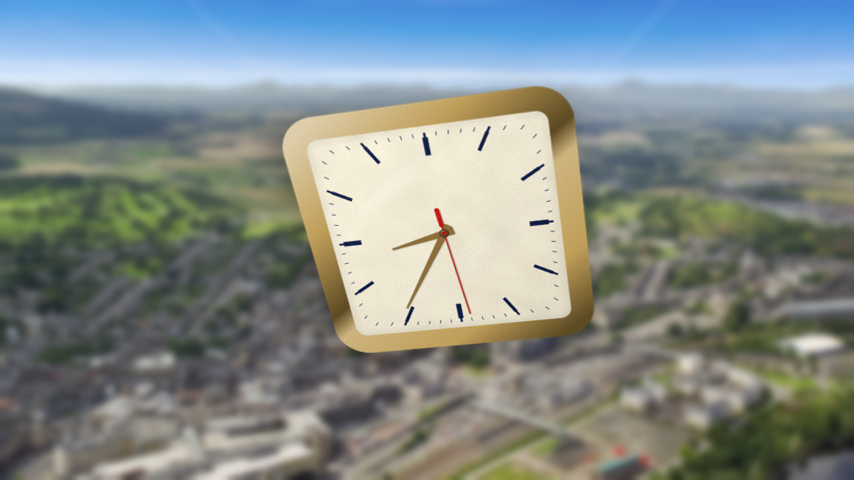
8,35,29
